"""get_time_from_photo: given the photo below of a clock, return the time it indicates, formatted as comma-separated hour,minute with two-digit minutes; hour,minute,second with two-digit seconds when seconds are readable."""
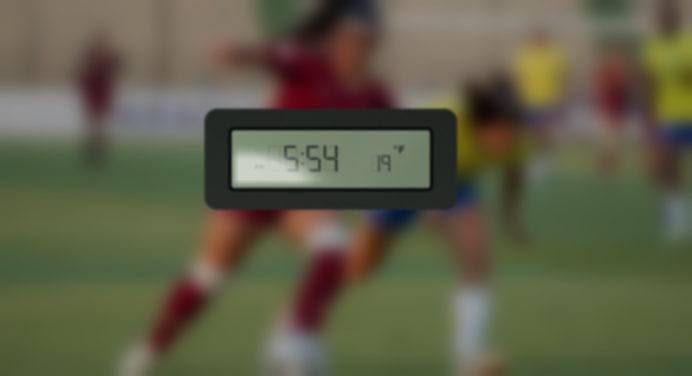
5,54
